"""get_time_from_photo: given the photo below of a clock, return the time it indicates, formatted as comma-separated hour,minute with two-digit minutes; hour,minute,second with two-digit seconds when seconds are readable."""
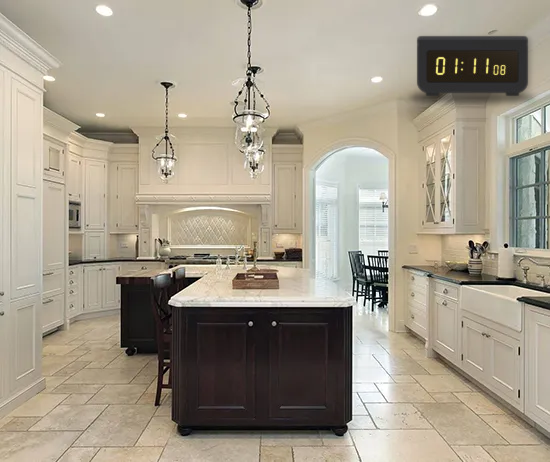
1,11,08
